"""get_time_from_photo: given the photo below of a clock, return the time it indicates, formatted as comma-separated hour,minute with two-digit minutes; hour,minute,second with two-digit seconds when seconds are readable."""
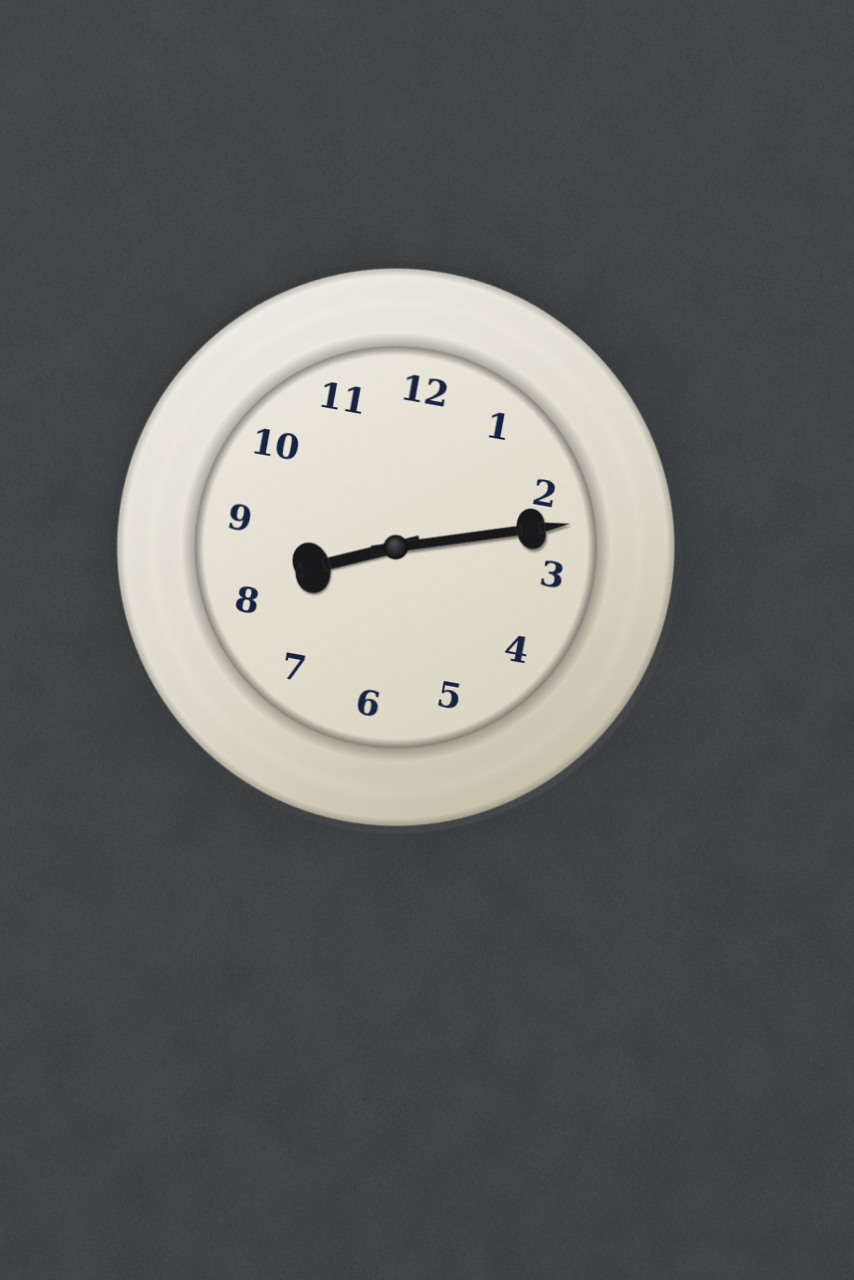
8,12
